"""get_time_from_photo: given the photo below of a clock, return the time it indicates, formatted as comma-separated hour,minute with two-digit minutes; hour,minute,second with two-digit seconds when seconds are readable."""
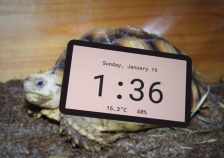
1,36
